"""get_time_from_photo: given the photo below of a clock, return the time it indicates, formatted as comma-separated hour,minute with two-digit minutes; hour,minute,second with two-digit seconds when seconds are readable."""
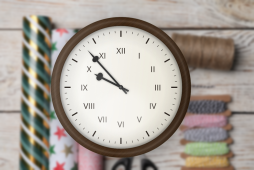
9,53
